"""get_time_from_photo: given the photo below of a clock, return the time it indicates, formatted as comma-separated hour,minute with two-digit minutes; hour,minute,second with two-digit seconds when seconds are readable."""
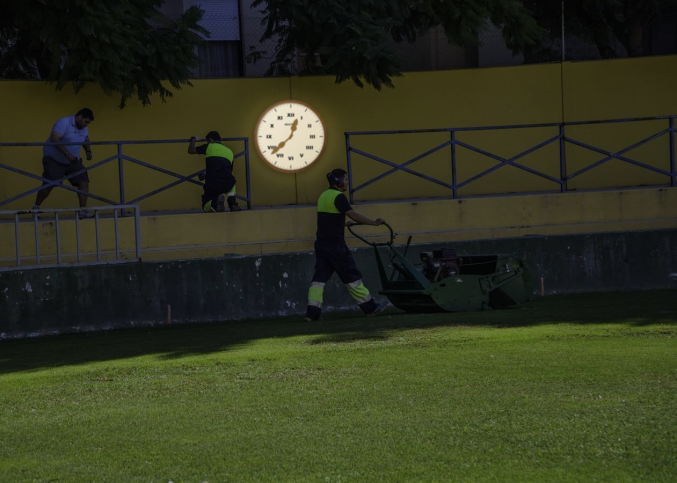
12,38
